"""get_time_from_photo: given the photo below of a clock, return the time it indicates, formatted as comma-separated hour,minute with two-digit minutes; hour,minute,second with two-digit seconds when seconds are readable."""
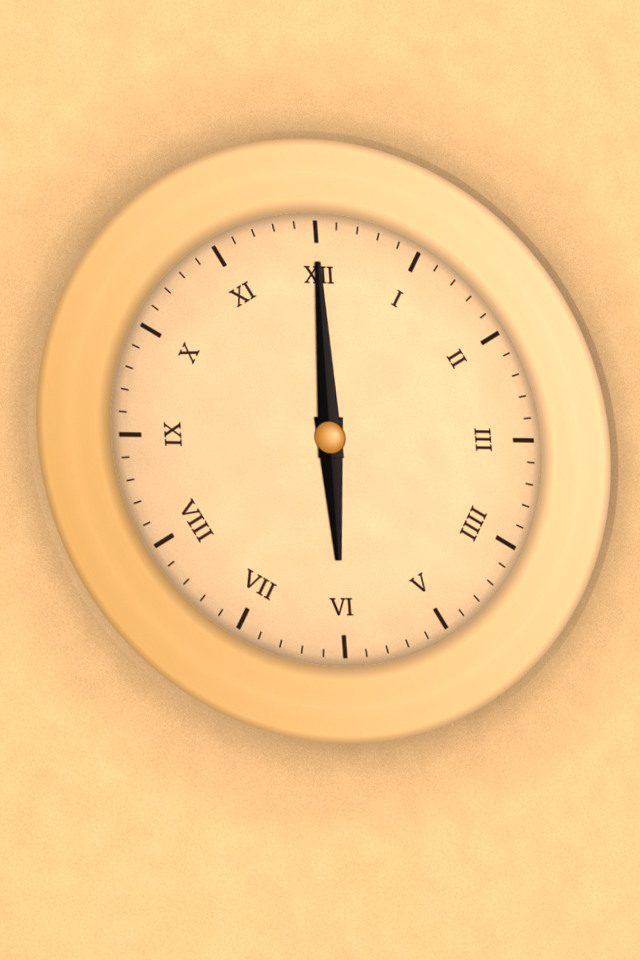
6,00
